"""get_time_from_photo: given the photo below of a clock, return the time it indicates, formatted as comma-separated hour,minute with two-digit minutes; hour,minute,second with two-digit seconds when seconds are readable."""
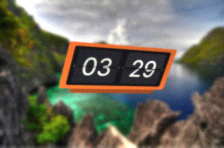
3,29
